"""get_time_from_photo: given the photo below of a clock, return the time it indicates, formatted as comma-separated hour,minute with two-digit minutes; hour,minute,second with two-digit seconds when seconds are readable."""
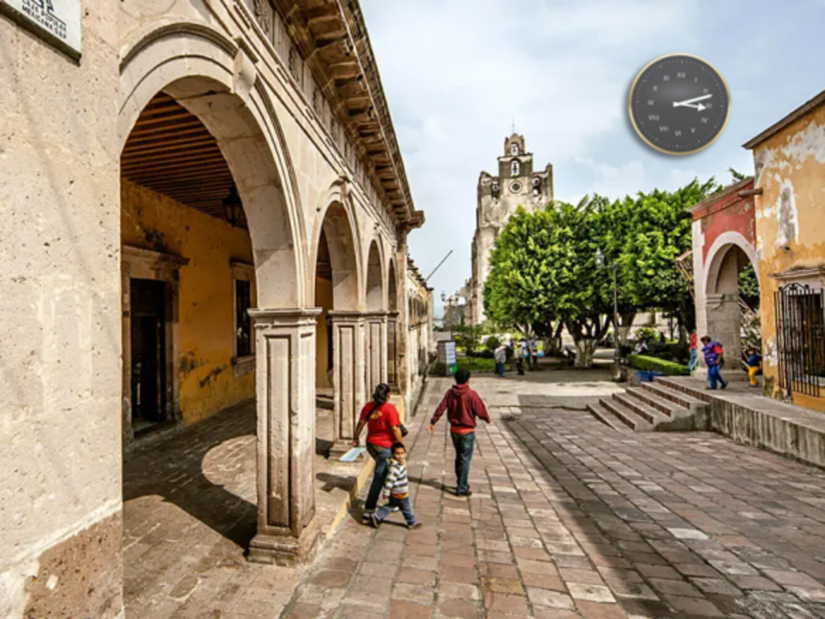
3,12
